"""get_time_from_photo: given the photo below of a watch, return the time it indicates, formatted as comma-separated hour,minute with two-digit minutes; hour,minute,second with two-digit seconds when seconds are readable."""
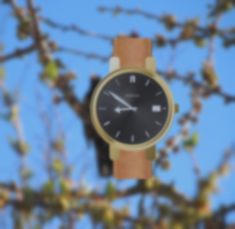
8,51
